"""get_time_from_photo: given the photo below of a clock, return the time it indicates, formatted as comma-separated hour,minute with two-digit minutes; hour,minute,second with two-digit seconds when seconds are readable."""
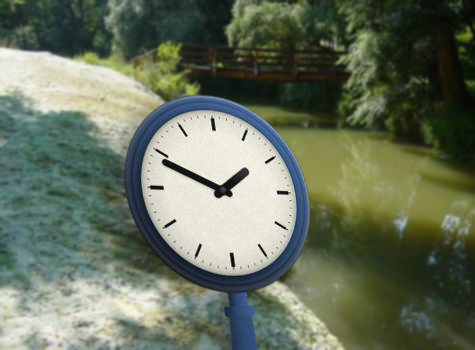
1,49
